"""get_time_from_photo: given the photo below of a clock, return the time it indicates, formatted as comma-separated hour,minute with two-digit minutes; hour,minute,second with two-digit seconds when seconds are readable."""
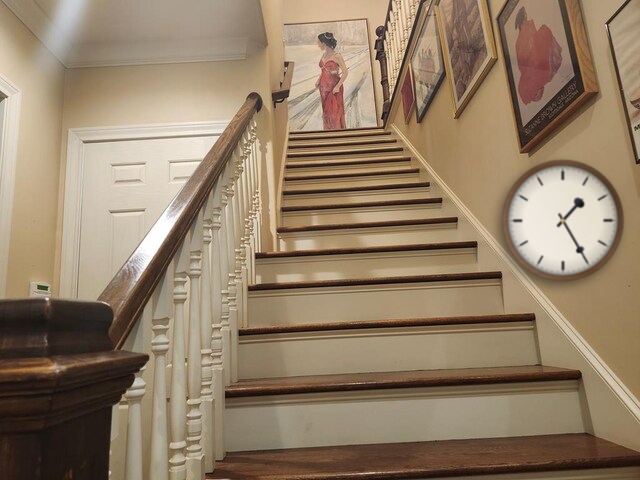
1,25
